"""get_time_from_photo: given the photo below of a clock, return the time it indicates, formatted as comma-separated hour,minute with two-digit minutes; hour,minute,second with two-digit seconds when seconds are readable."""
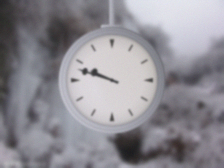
9,48
